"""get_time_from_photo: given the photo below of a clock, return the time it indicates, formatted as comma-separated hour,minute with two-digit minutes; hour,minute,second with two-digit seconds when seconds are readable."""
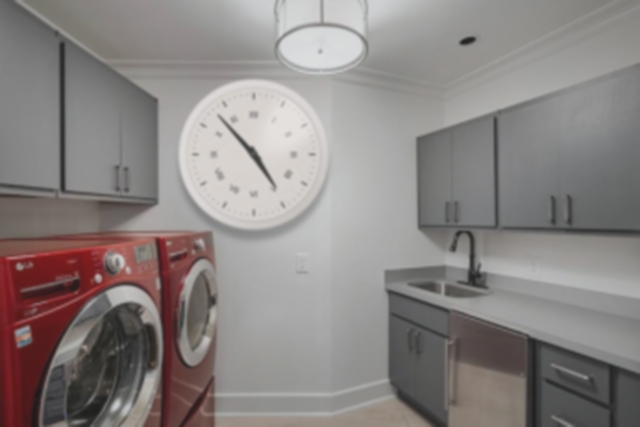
4,53
